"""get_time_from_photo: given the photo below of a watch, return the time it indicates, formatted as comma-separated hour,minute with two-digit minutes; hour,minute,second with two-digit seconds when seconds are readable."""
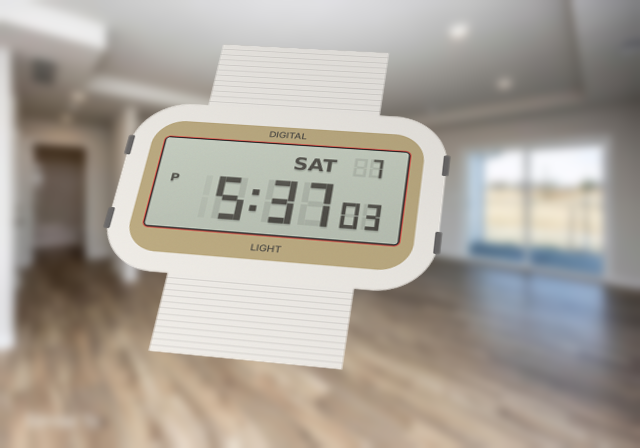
5,37,03
